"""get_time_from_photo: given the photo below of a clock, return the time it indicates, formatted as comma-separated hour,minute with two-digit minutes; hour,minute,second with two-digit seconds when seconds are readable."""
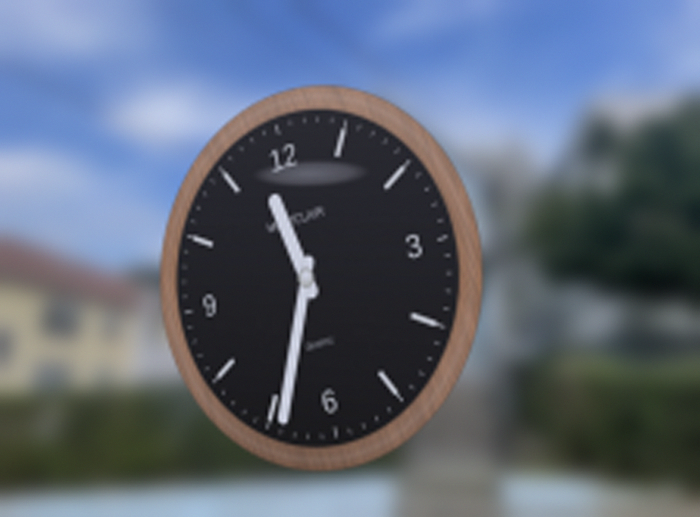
11,34
